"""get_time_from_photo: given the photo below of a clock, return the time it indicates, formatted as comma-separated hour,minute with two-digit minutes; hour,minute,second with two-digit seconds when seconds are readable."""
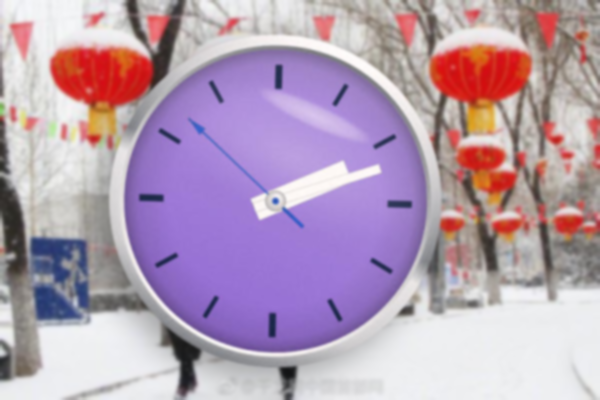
2,11,52
